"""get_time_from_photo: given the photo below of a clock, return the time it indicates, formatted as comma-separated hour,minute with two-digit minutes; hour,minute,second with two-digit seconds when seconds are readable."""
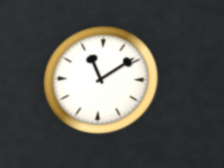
11,09
